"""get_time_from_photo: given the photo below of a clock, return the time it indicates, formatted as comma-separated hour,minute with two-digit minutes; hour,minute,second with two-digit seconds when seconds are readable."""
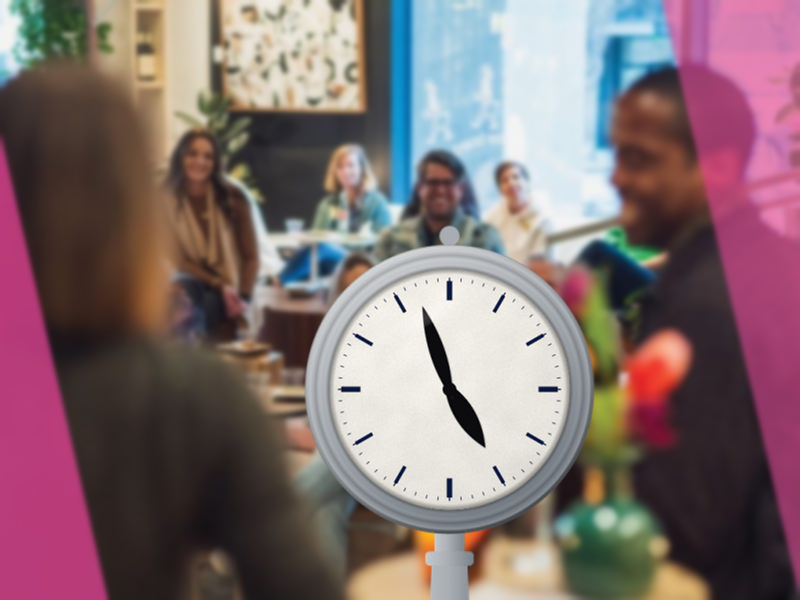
4,57
